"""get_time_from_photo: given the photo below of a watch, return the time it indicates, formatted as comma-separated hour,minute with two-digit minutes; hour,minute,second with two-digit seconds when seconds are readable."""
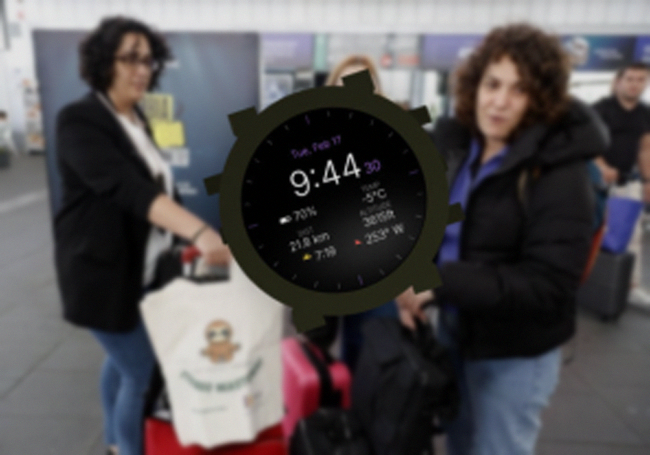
9,44
